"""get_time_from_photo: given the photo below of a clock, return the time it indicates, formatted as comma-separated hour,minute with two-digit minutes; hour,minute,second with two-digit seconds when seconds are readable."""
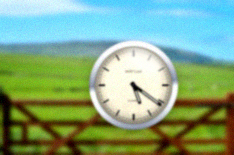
5,21
